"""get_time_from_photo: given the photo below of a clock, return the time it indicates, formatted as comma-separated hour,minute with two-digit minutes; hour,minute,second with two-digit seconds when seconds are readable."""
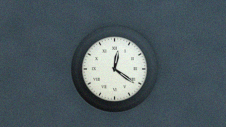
12,21
